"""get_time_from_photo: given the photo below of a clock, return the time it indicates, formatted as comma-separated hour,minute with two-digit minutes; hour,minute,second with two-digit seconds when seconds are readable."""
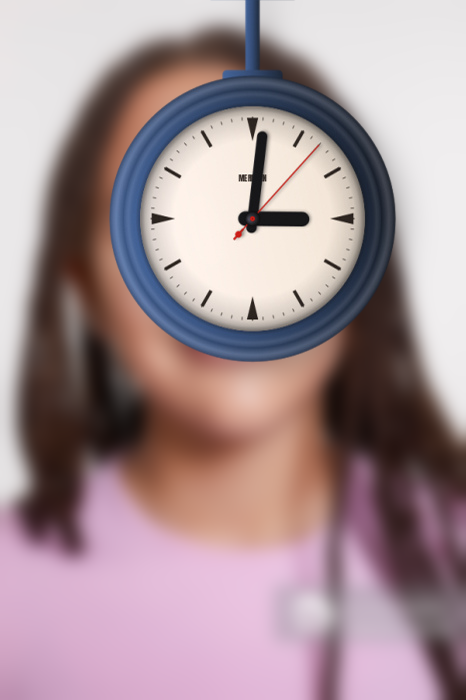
3,01,07
